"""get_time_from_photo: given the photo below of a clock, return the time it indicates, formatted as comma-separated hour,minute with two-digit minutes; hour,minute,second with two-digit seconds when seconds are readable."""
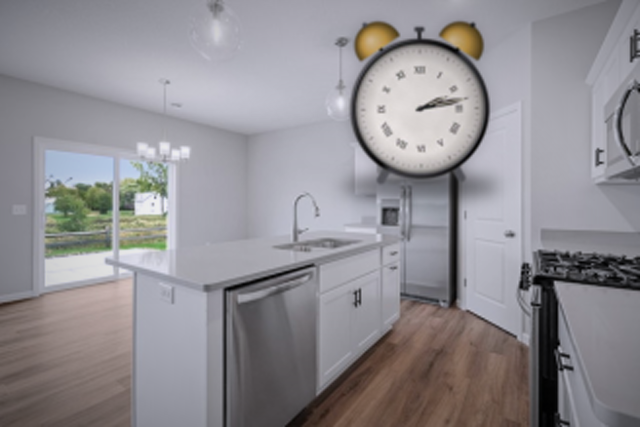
2,13
